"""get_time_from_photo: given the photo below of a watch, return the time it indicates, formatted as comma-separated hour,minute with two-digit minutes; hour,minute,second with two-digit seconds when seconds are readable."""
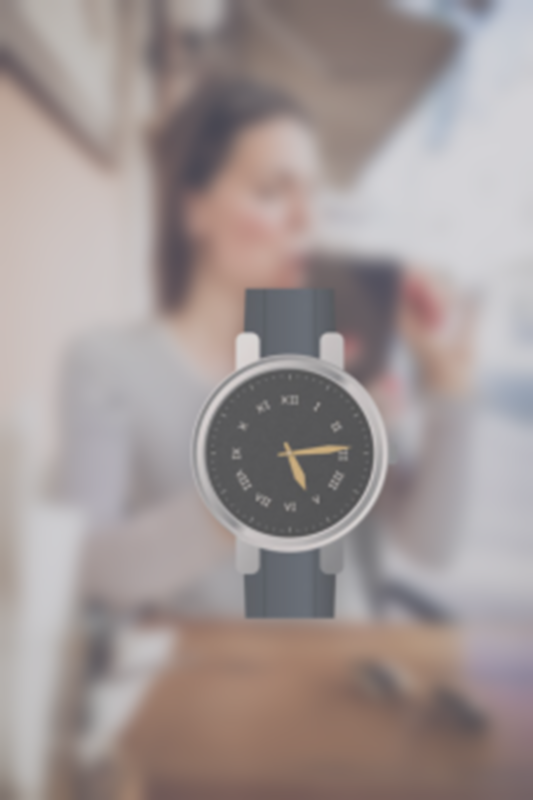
5,14
